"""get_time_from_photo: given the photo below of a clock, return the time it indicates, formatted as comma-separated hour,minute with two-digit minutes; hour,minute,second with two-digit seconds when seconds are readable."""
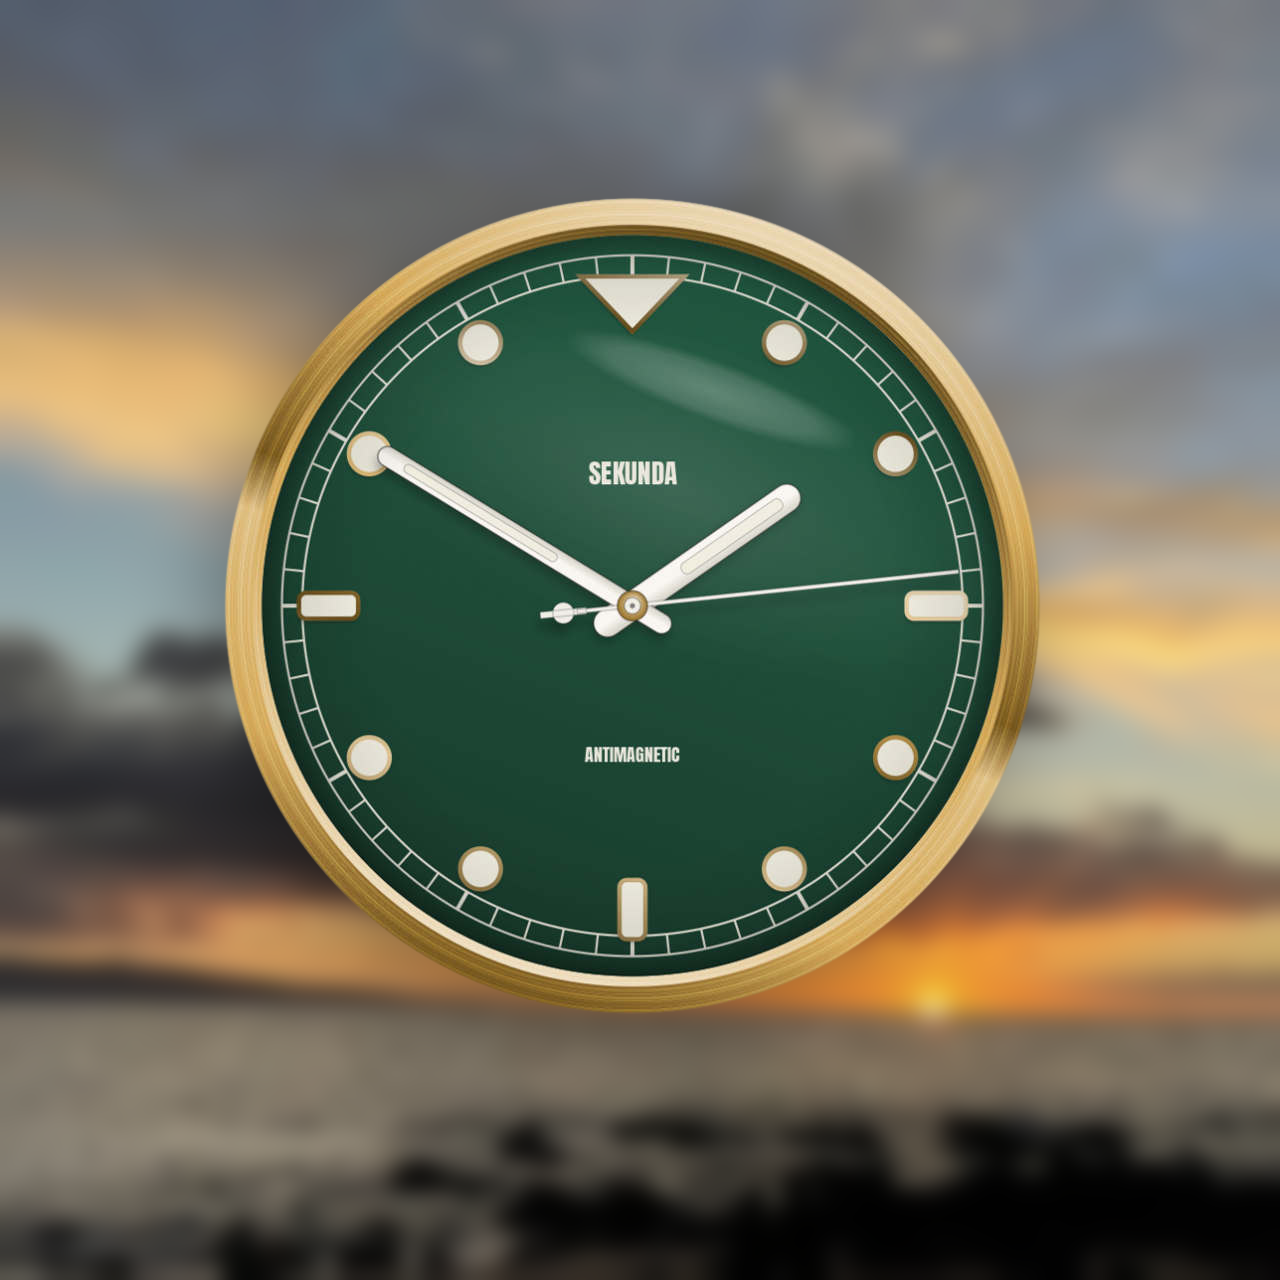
1,50,14
